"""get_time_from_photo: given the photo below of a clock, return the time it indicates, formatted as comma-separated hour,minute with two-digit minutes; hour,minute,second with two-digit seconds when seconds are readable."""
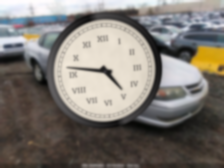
4,47
